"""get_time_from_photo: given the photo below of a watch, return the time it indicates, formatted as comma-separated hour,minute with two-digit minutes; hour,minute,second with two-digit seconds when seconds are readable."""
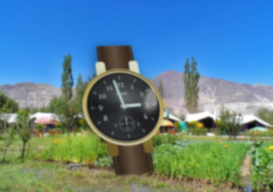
2,58
